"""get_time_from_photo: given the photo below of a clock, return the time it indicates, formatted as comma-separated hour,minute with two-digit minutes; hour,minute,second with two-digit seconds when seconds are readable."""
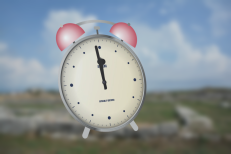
11,59
